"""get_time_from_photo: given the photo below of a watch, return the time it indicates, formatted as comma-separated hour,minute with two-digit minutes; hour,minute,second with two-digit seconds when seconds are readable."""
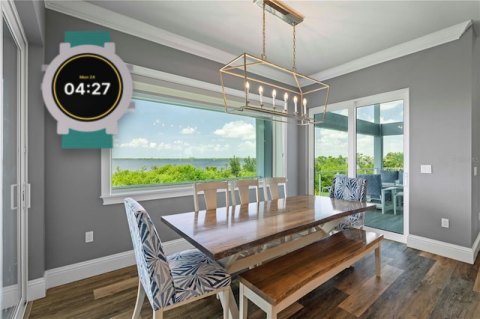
4,27
